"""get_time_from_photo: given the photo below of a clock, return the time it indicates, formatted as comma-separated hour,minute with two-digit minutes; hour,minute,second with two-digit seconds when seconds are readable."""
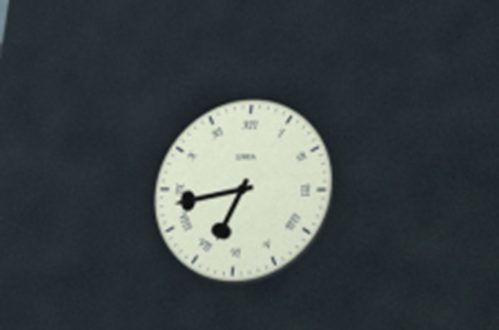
6,43
